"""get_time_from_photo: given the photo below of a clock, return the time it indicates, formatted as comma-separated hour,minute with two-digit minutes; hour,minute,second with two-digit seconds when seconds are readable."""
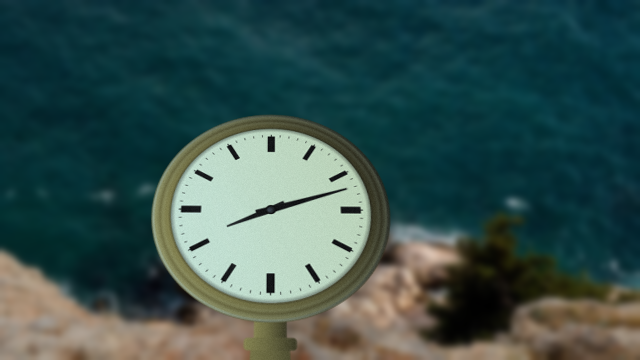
8,12
